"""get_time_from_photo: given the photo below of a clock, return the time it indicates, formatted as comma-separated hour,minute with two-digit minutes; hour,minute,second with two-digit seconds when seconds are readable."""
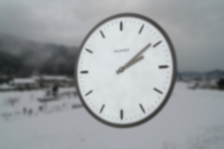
2,09
